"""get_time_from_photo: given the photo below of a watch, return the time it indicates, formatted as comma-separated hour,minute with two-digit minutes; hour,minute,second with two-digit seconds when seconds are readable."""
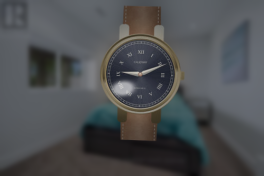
9,11
